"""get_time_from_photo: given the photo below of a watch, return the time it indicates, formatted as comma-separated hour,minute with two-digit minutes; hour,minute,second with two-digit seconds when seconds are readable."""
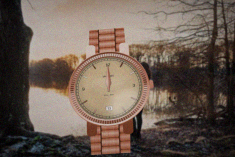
12,00
